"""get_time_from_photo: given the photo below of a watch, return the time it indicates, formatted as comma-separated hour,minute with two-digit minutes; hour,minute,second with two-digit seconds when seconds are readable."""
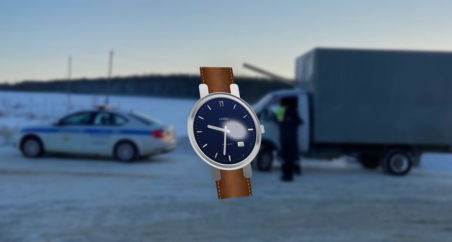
9,32
